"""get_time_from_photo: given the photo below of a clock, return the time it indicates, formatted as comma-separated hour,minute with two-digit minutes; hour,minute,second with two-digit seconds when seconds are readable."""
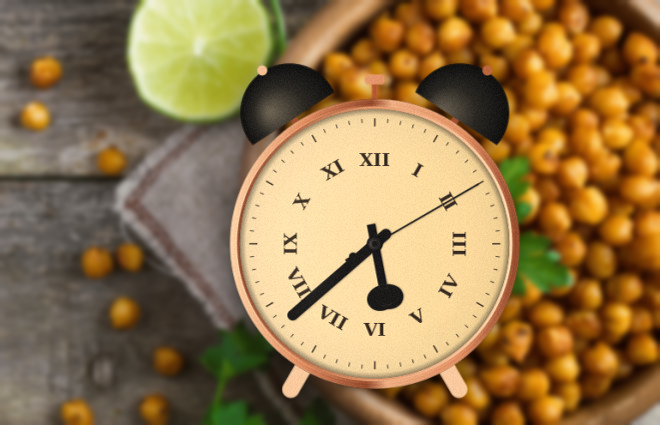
5,38,10
